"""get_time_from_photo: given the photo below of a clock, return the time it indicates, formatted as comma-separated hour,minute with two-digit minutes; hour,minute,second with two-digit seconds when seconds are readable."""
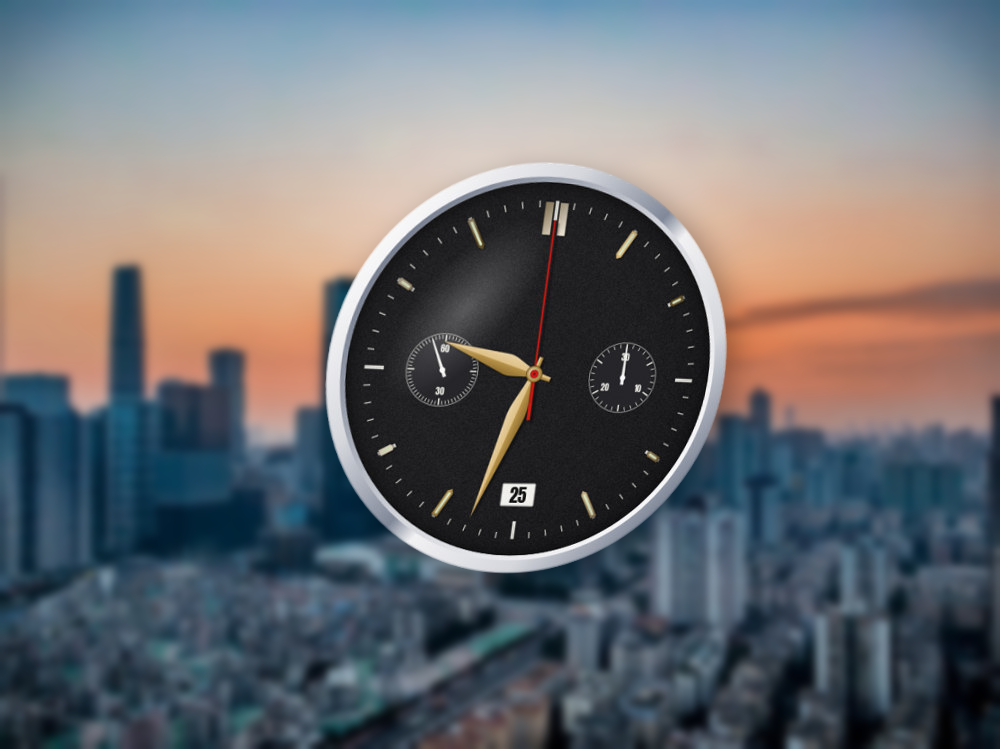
9,32,56
